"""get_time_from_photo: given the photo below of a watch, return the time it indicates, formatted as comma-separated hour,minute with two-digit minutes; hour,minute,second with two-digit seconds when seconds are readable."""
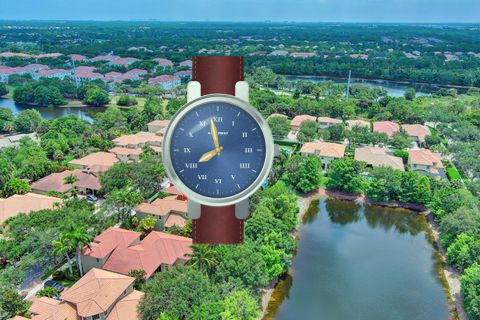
7,58
